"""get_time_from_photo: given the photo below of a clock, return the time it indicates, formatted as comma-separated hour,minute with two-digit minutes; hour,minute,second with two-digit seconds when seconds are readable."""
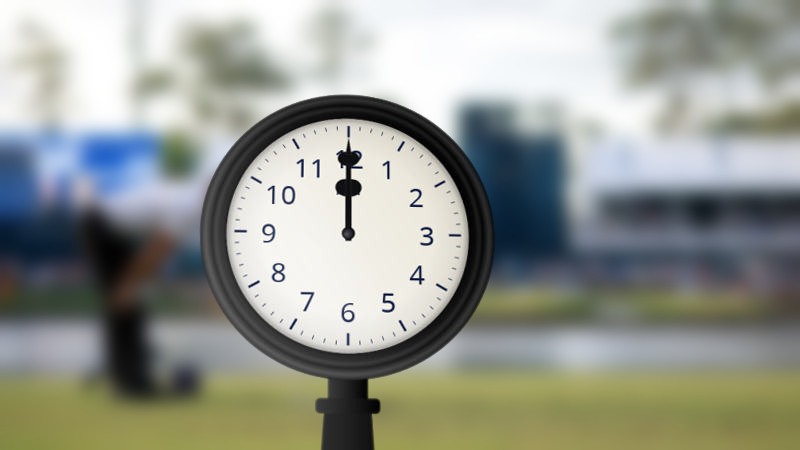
12,00
